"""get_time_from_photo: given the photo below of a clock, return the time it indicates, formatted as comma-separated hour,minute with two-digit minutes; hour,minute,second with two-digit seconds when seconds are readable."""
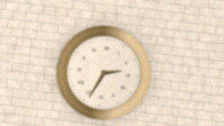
2,34
